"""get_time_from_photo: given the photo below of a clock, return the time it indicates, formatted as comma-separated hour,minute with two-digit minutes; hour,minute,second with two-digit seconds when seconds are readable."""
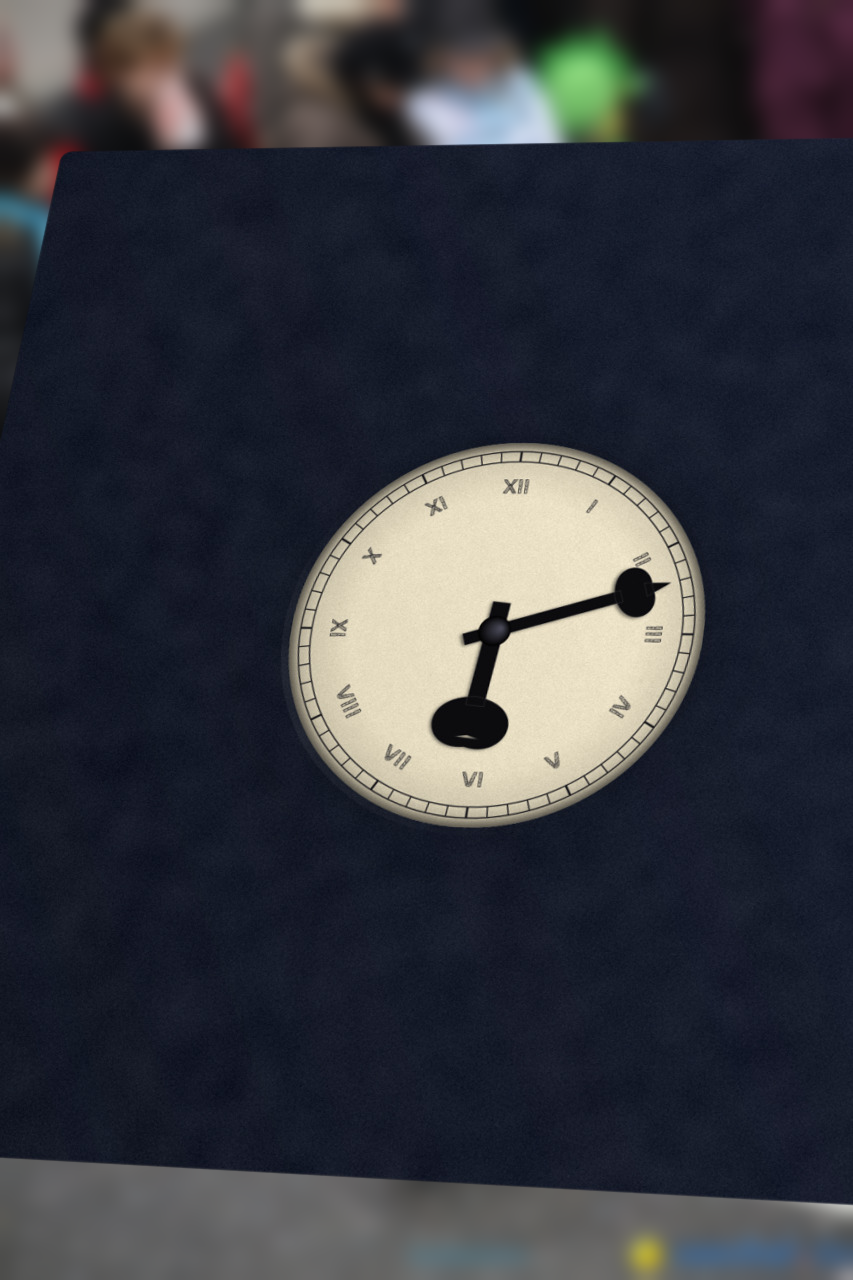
6,12
